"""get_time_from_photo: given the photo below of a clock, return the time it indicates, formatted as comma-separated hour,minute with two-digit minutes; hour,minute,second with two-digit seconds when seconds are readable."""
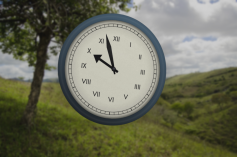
9,57
